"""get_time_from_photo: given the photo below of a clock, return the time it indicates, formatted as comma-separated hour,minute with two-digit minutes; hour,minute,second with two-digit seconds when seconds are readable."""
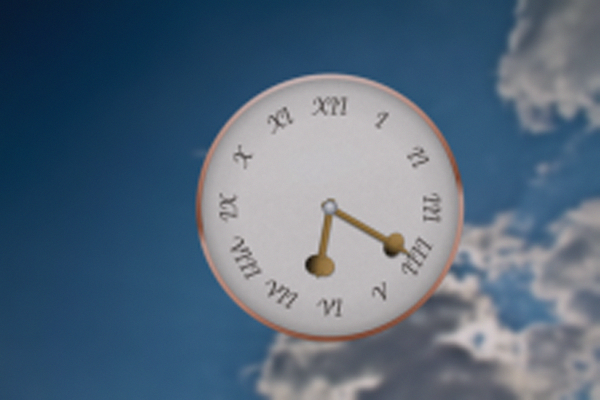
6,20
